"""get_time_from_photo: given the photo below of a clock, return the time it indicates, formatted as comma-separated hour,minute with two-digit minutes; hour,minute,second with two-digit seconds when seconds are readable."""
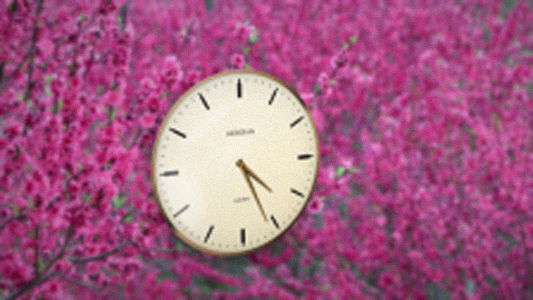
4,26
